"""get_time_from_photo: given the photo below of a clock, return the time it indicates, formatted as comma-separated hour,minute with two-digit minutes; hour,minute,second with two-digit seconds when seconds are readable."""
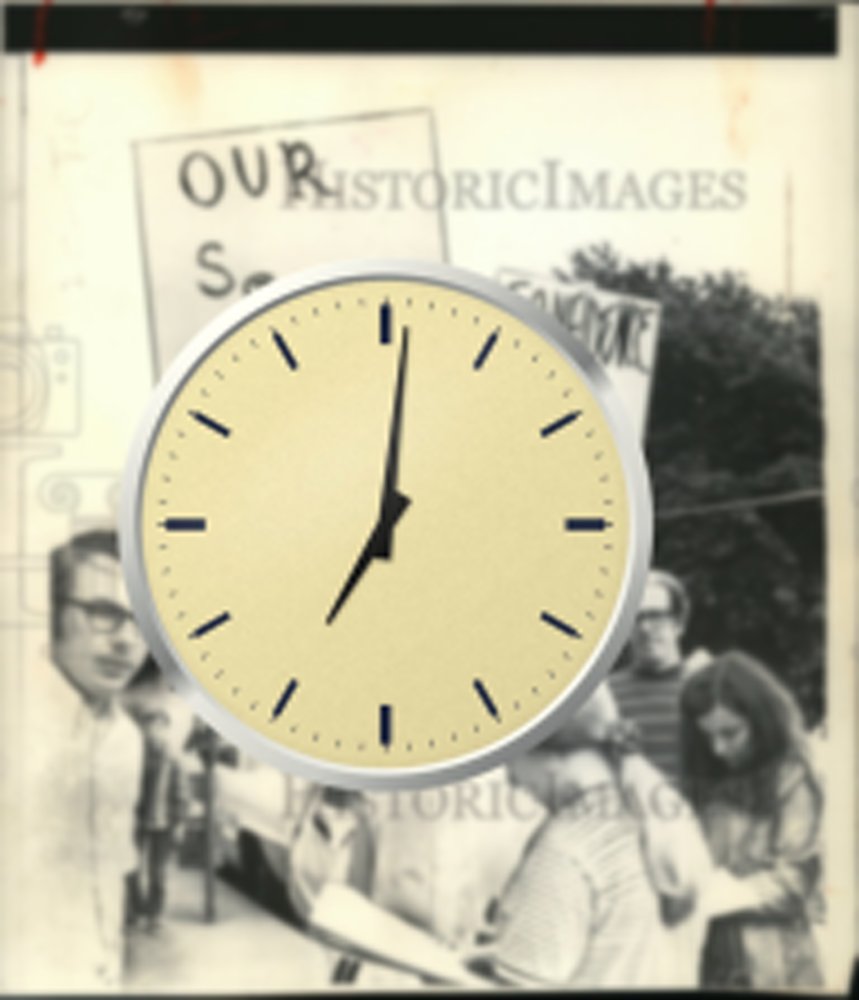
7,01
